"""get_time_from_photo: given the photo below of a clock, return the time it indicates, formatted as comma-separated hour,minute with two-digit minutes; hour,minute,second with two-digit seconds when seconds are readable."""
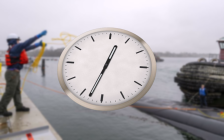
12,33
